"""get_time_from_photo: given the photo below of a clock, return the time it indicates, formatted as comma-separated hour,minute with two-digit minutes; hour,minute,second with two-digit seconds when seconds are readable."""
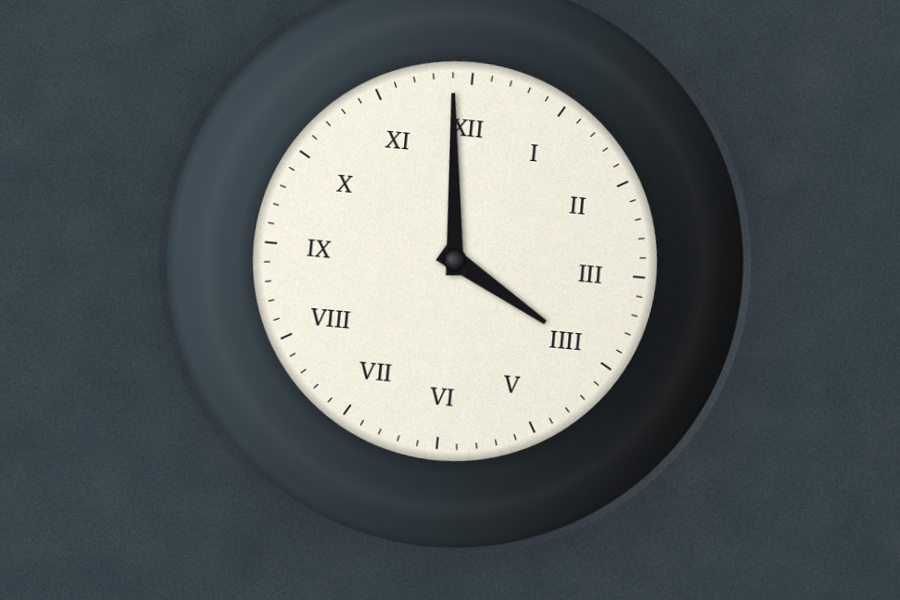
3,59
